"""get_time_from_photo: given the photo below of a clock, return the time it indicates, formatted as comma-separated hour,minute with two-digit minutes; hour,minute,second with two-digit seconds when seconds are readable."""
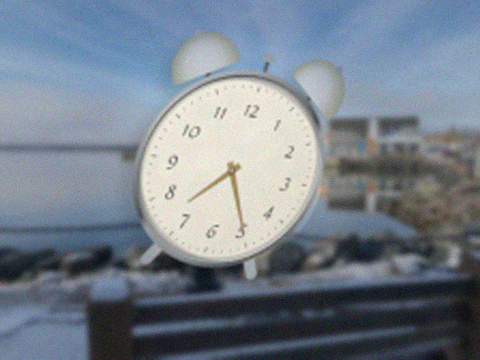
7,25
